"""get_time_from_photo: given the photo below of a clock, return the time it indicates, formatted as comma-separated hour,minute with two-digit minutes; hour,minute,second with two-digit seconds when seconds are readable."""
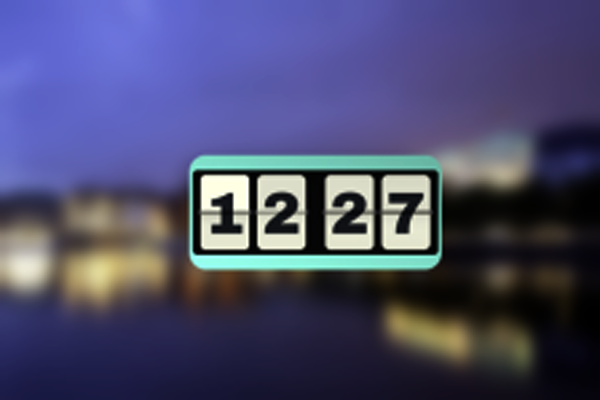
12,27
